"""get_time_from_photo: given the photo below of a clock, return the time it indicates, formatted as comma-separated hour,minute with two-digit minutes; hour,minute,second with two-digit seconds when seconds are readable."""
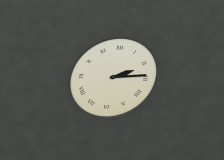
2,14
